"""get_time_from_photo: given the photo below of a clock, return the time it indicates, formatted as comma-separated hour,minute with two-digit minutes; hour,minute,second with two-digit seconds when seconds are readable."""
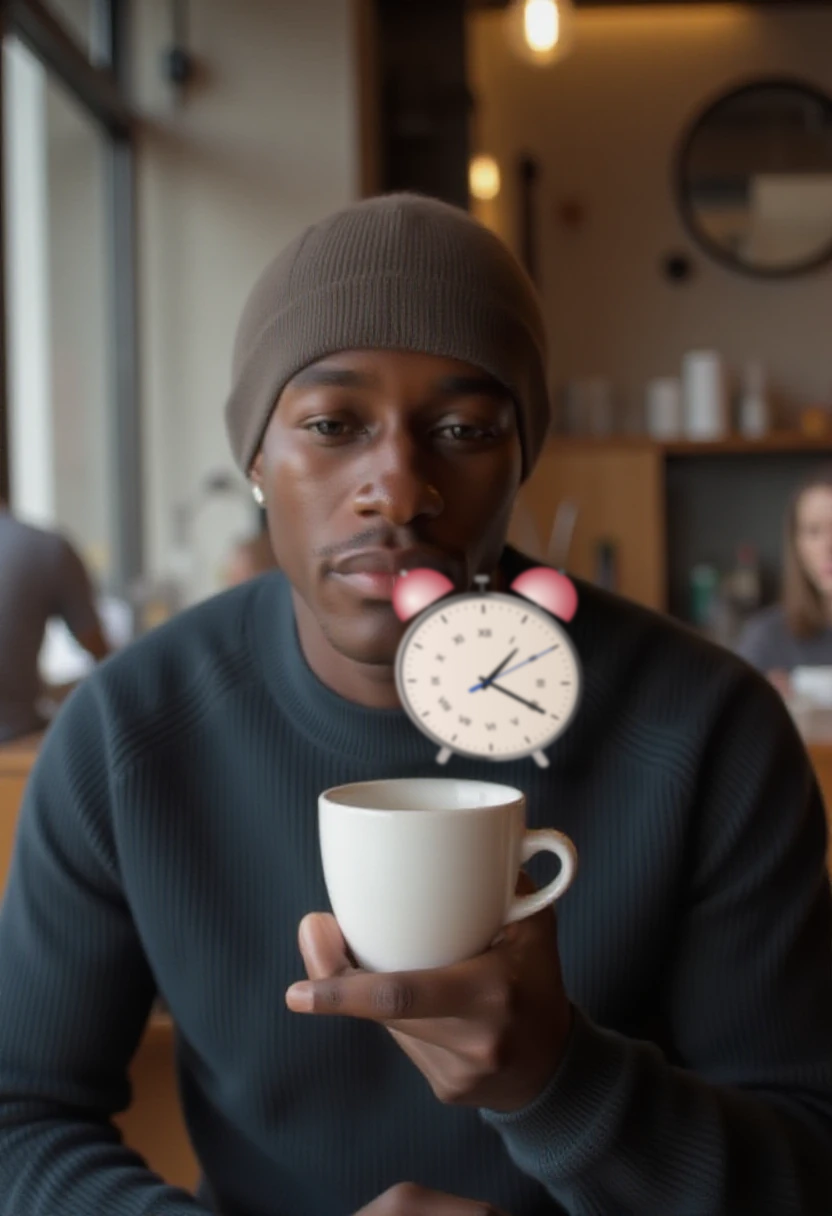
1,20,10
